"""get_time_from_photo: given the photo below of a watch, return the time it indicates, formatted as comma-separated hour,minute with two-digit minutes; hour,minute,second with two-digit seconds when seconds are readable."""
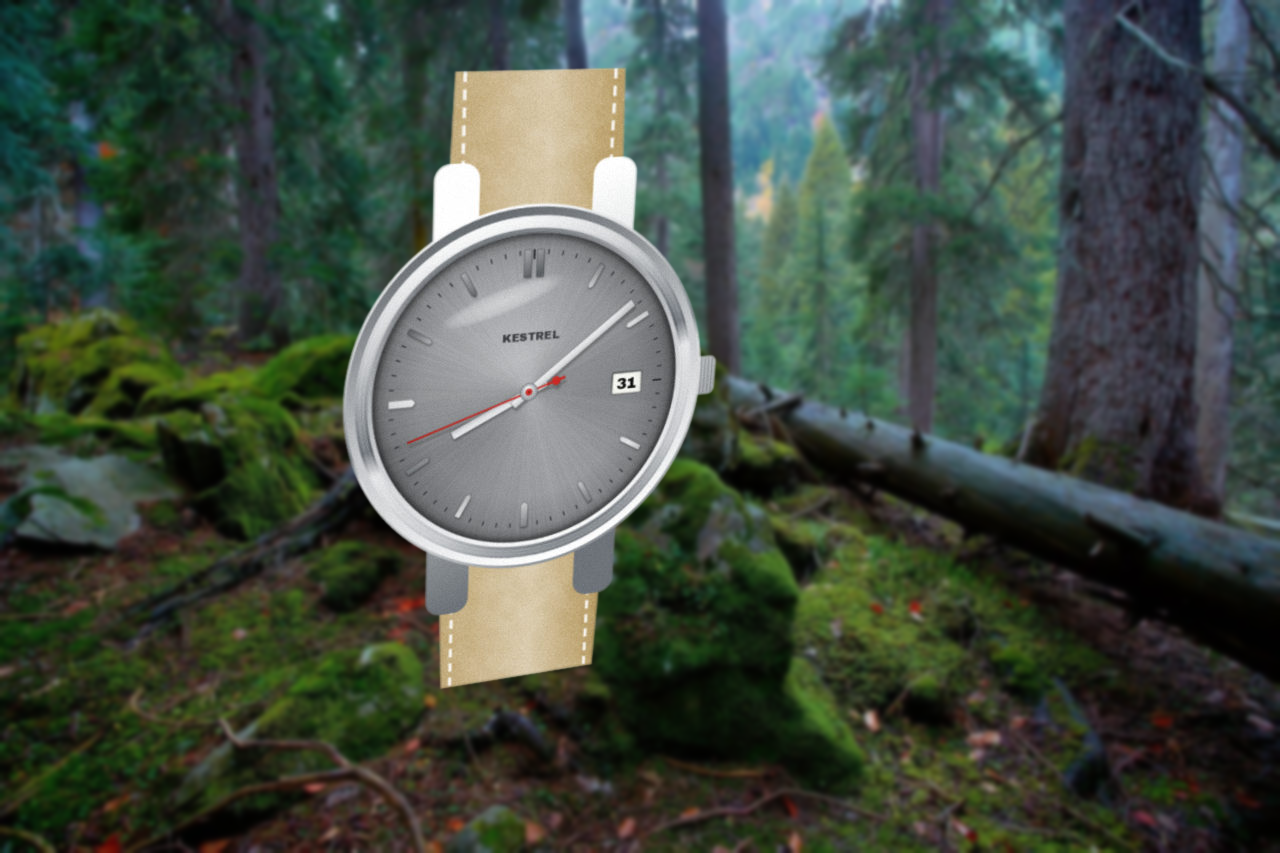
8,08,42
